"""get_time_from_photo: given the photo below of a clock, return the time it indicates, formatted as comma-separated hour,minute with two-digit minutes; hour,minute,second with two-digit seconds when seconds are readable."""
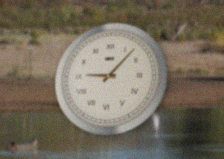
9,07
